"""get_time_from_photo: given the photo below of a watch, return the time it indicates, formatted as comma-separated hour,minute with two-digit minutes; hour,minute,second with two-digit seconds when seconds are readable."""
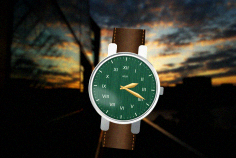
2,19
